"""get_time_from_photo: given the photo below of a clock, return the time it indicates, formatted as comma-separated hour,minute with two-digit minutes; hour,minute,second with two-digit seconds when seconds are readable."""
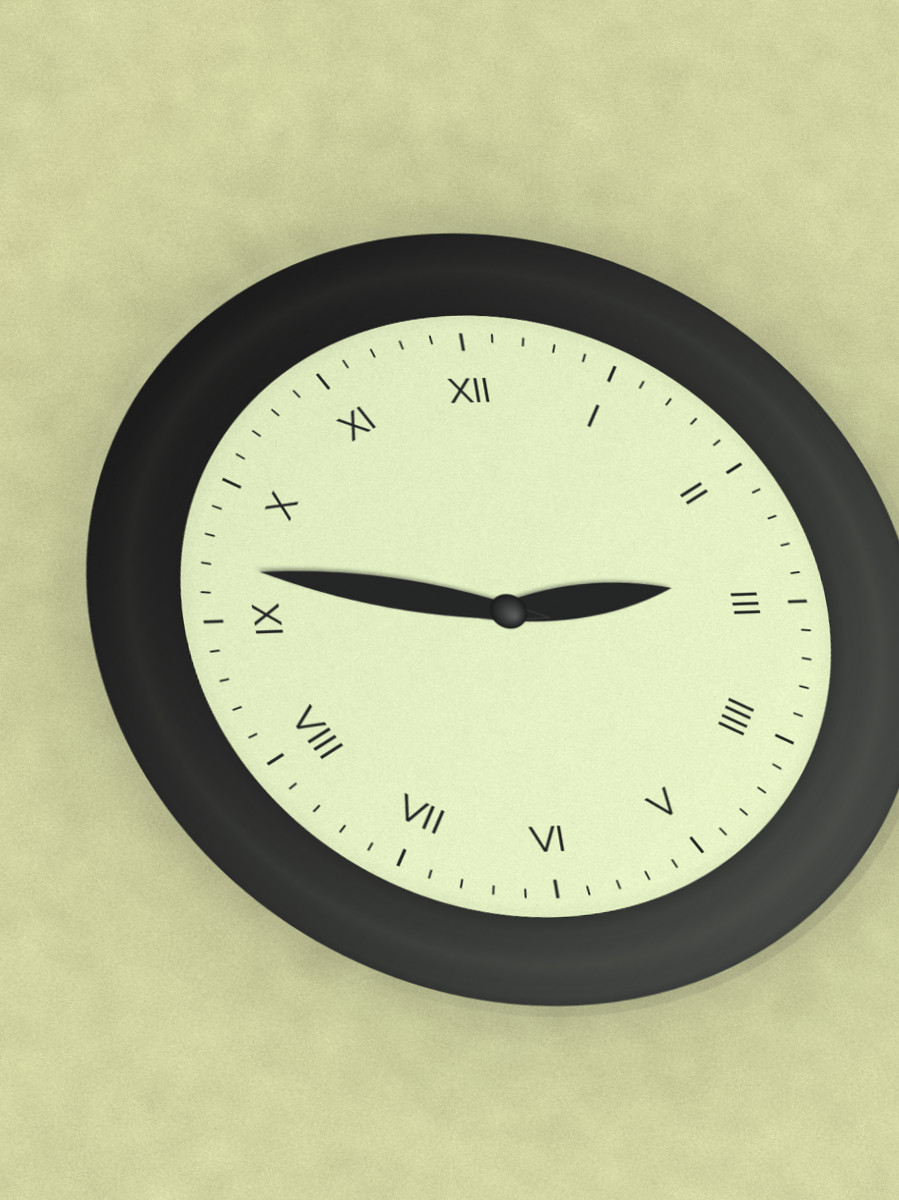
2,47
